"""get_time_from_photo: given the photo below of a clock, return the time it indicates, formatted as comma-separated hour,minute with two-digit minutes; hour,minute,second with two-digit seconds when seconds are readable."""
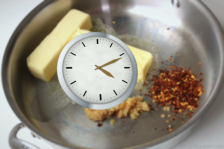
4,11
